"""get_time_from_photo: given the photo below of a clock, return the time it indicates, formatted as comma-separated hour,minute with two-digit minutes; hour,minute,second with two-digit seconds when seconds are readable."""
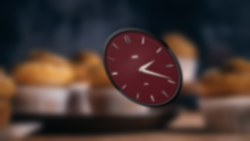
2,19
